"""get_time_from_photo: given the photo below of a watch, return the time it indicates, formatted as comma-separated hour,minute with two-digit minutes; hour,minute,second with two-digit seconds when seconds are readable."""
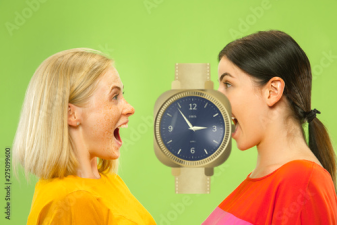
2,54
